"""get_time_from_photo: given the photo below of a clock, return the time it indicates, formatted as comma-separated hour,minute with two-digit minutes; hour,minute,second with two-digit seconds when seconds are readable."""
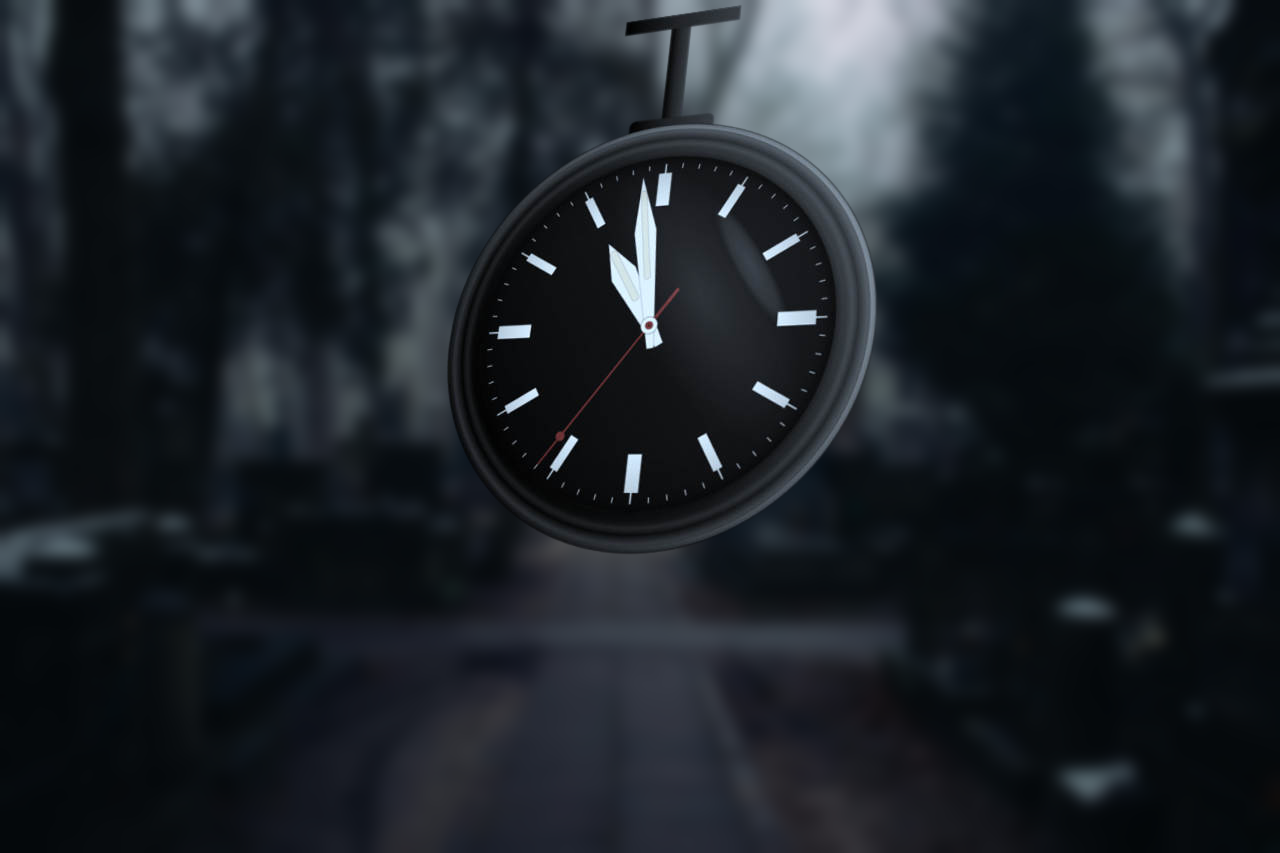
10,58,36
